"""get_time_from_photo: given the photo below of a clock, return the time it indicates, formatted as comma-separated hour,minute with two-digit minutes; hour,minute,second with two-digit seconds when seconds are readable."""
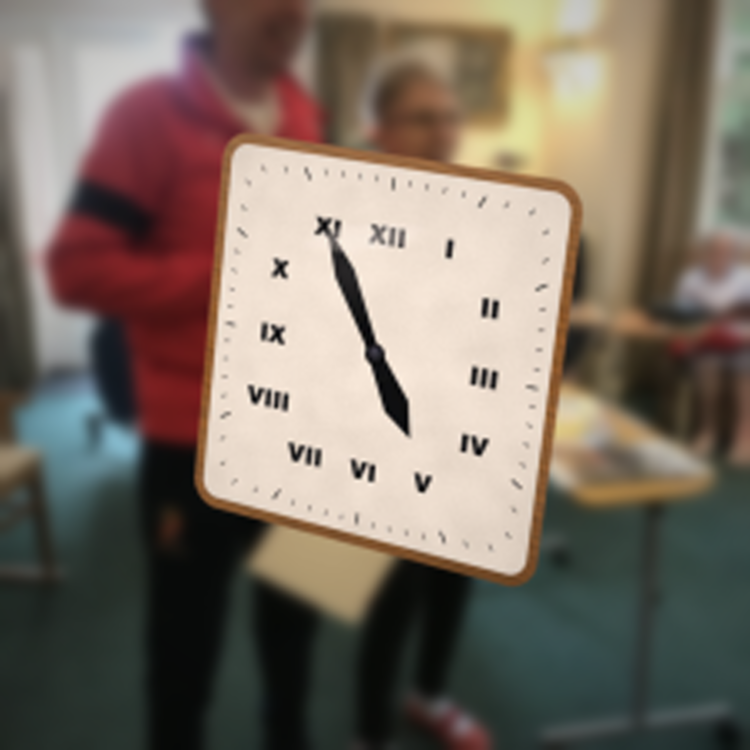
4,55
